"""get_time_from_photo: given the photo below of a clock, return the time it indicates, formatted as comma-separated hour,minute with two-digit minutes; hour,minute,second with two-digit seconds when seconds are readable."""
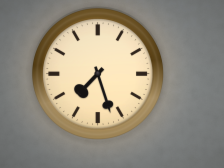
7,27
